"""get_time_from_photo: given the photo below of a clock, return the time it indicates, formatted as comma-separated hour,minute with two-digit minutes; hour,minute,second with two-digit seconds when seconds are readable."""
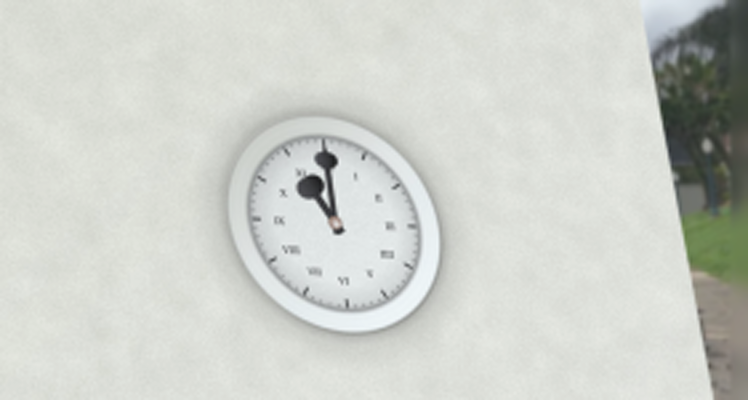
11,00
